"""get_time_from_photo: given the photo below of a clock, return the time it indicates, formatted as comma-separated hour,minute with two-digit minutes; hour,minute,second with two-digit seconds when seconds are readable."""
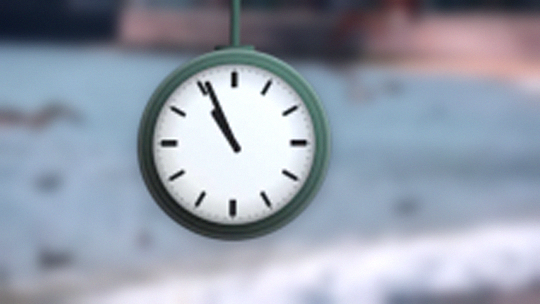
10,56
